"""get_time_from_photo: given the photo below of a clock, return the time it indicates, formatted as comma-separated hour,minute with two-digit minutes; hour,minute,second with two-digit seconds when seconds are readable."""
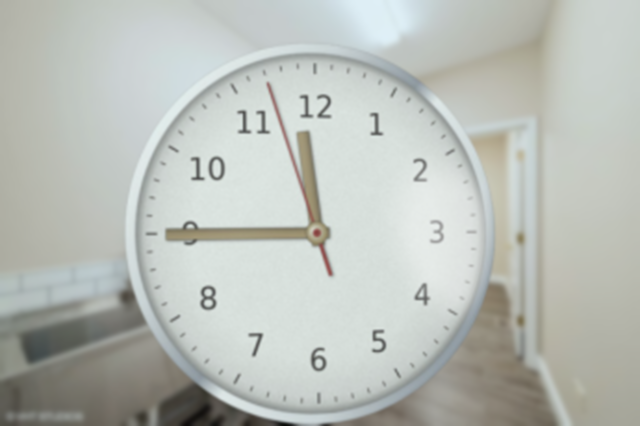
11,44,57
